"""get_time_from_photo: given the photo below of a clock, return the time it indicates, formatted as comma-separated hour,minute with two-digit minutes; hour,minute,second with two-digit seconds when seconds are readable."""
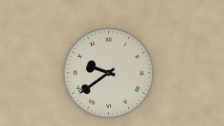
9,39
